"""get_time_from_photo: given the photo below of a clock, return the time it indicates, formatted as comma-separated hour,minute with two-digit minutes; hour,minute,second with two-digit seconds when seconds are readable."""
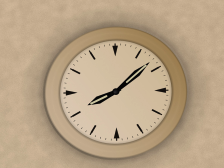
8,08
